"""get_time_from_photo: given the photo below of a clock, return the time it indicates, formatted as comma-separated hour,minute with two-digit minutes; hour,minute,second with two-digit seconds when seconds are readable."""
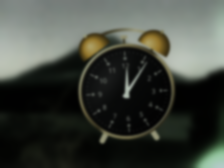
12,06
